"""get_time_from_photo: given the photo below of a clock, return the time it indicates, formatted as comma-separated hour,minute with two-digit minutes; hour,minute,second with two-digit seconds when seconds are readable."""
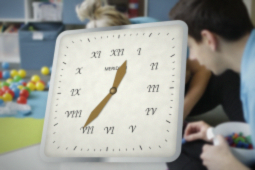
12,36
